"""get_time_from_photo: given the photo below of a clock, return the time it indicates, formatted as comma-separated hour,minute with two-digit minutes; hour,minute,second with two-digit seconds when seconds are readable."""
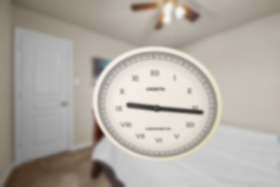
9,16
